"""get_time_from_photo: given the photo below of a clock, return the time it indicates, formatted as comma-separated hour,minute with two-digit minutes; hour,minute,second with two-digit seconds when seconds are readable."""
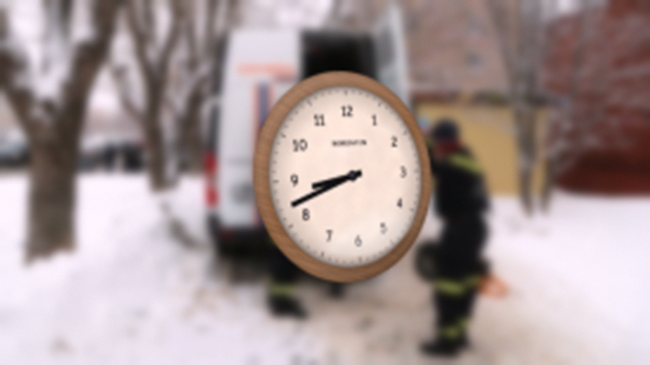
8,42
